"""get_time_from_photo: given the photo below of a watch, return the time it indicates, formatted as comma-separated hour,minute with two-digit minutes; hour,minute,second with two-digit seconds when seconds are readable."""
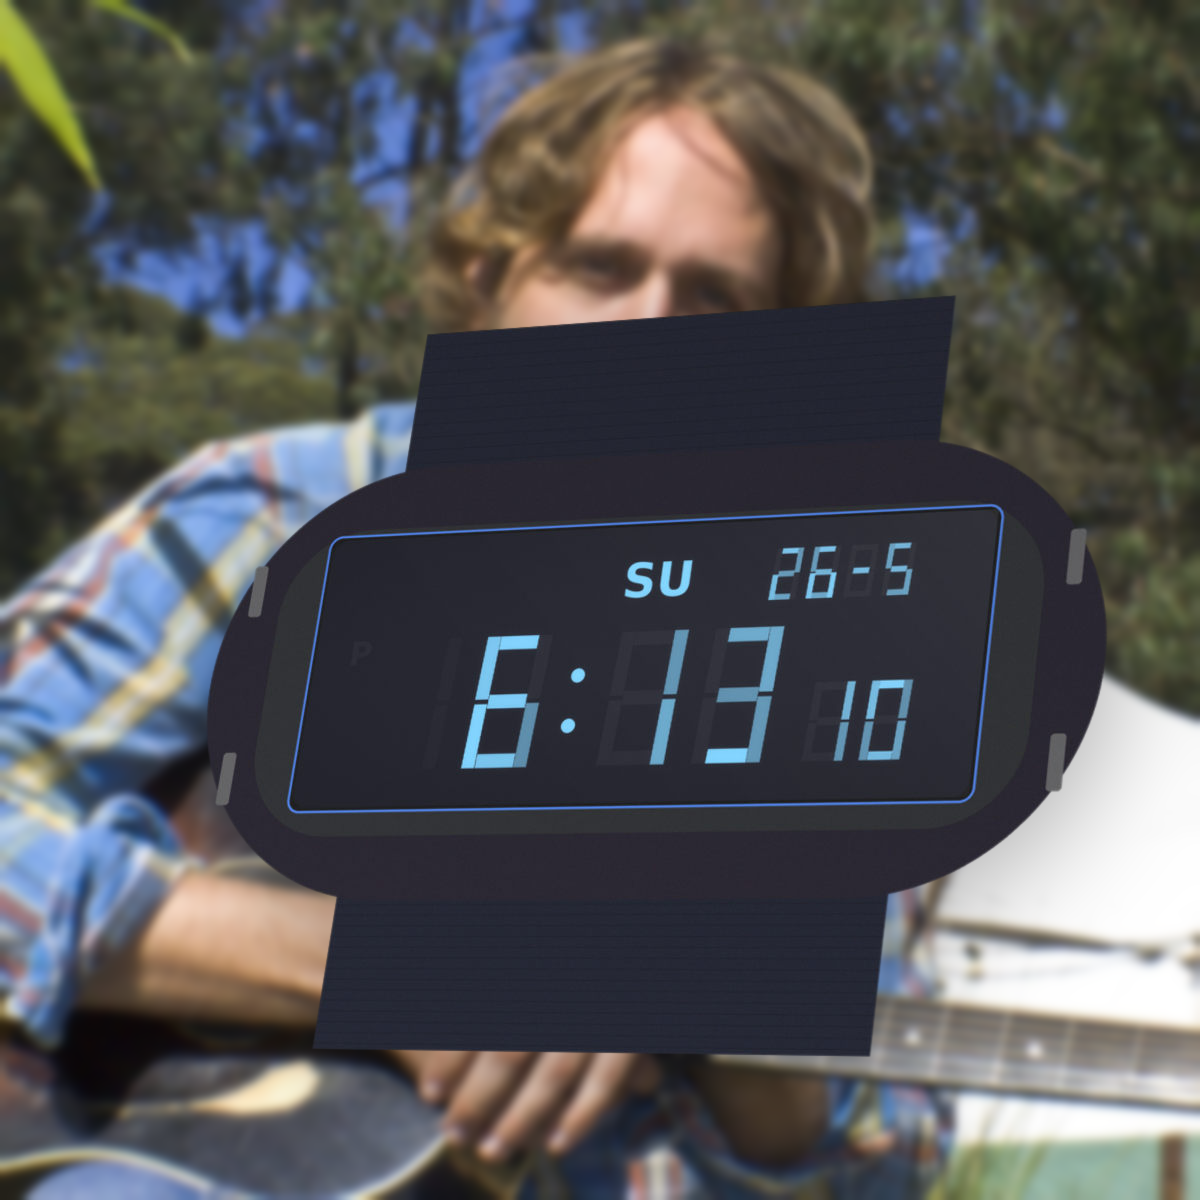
6,13,10
